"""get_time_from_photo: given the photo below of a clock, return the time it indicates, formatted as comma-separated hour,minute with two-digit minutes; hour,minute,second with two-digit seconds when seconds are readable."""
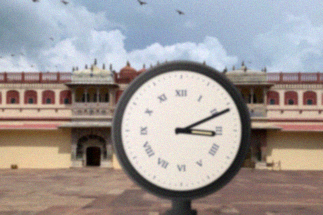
3,11
